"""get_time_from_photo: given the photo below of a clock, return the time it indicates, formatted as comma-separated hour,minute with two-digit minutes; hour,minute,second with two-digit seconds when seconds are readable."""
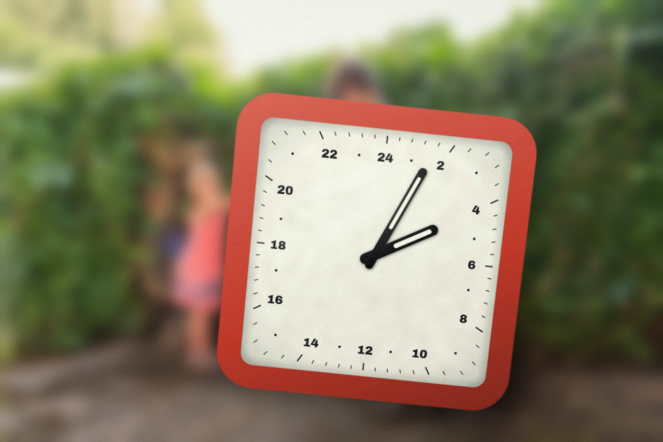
4,04
